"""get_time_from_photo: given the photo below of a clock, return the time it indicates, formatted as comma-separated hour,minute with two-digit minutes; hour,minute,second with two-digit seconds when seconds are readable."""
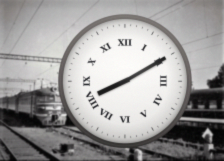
8,10
